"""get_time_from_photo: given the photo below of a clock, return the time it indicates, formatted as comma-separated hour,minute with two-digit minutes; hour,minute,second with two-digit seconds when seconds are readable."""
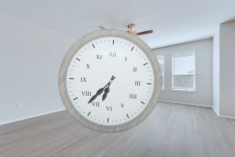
6,37
